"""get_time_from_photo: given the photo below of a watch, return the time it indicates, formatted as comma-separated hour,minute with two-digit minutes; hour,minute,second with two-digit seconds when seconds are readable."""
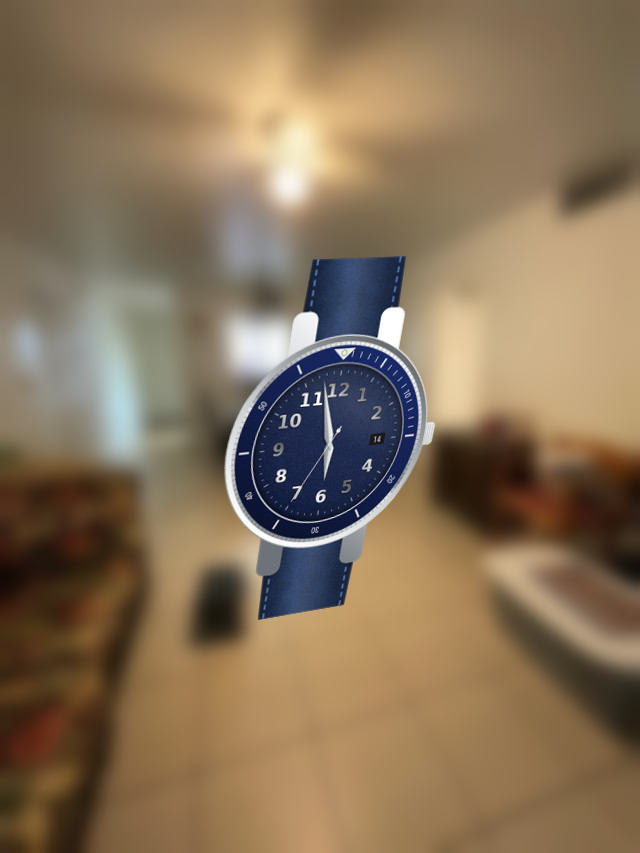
5,57,35
